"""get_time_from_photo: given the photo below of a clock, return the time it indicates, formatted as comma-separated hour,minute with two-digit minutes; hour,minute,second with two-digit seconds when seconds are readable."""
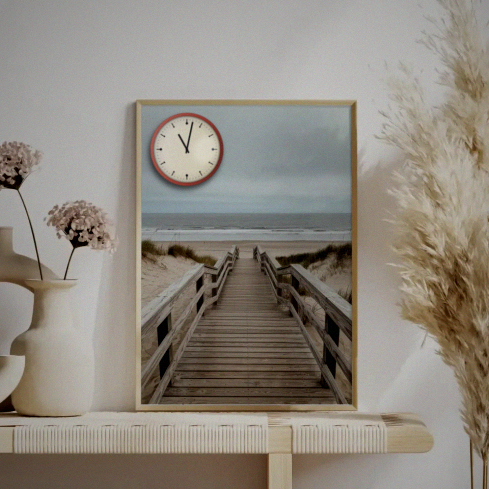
11,02
